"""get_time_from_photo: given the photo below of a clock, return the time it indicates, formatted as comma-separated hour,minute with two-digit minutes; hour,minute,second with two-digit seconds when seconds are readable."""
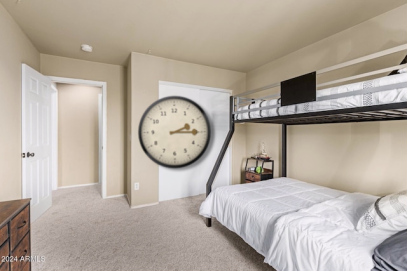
2,15
